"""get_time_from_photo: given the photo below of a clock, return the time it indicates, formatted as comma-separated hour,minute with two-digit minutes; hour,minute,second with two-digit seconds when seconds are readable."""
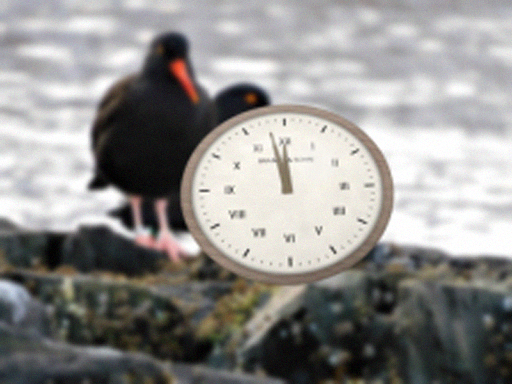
11,58
